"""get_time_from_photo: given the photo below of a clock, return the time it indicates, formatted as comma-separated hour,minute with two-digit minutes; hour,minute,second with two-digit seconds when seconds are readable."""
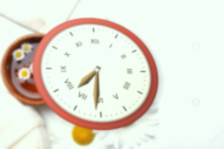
7,31
